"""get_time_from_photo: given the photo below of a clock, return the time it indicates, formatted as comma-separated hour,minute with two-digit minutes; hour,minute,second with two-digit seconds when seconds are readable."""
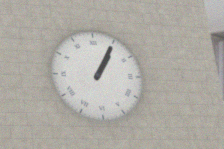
1,05
